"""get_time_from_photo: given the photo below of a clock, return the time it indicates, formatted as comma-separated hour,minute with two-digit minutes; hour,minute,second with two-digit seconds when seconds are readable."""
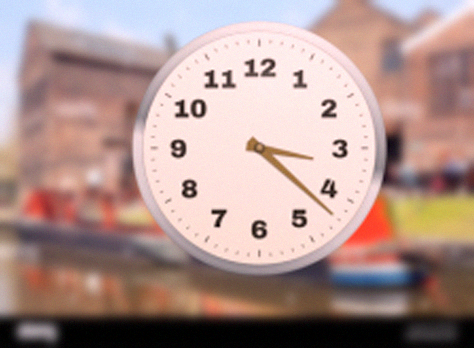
3,22
